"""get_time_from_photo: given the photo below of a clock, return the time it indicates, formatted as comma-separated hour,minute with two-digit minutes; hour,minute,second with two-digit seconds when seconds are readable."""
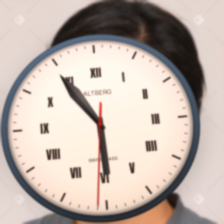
5,54,31
